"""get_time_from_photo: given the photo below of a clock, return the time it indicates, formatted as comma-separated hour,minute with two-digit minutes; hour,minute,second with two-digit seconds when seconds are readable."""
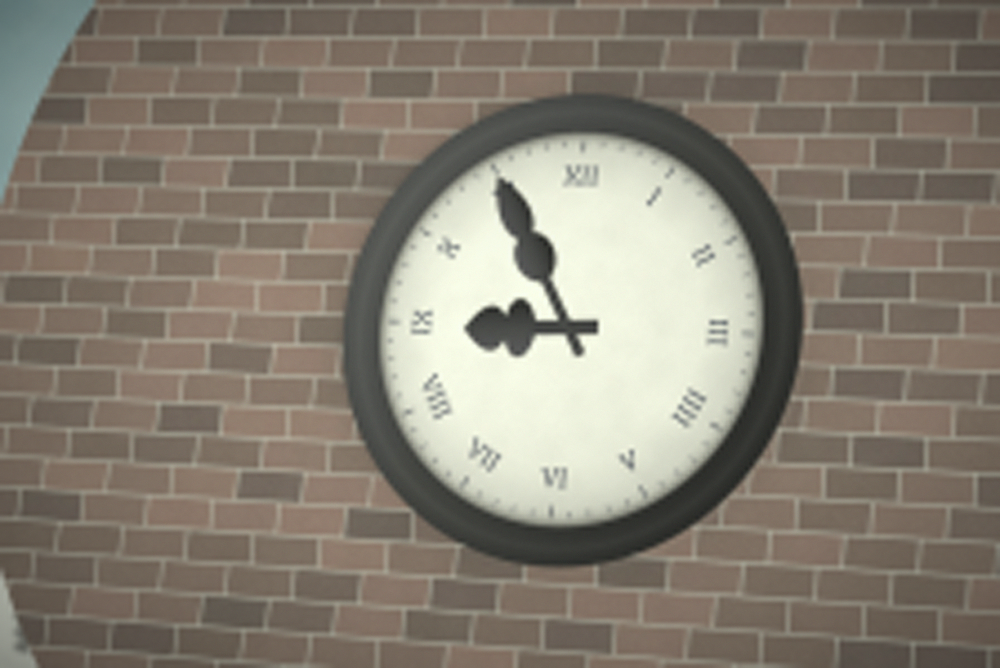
8,55
